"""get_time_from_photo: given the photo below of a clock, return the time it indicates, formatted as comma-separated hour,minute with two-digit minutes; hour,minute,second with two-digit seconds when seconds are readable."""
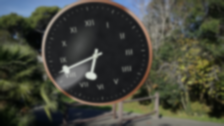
6,42
